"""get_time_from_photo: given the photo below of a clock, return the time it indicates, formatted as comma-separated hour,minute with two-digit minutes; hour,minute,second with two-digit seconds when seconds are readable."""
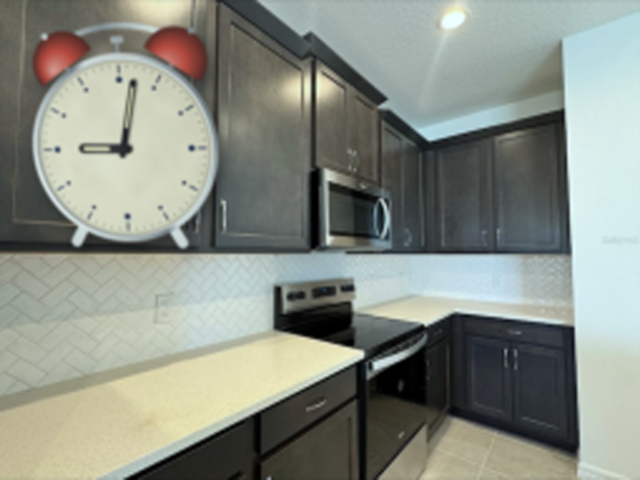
9,02
